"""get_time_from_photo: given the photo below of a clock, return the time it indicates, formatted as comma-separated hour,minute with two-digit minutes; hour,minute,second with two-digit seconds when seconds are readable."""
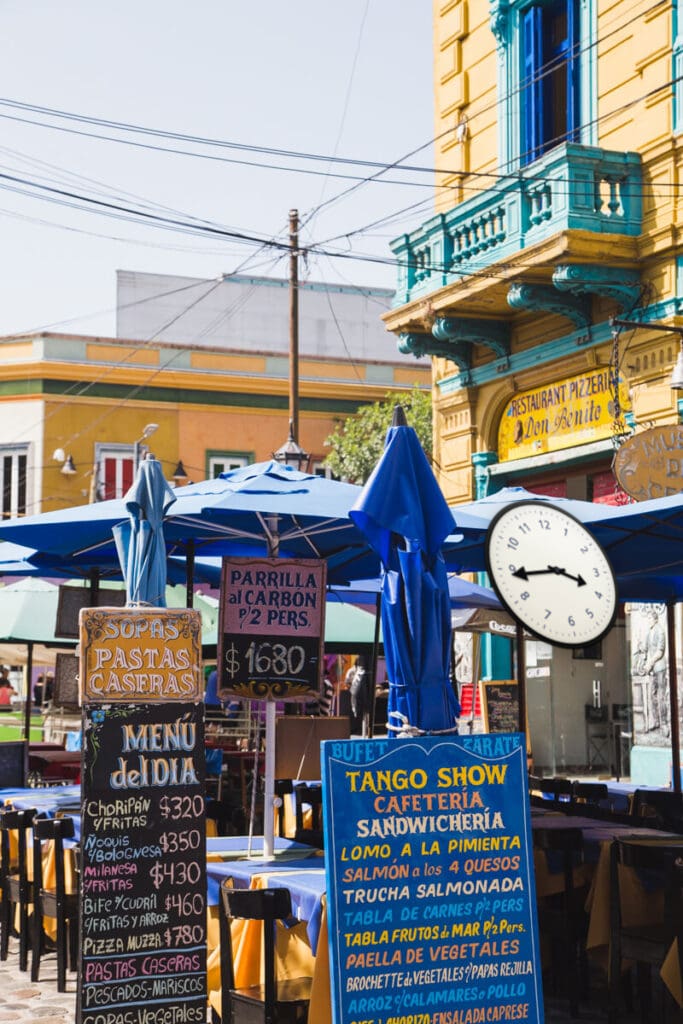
3,44
